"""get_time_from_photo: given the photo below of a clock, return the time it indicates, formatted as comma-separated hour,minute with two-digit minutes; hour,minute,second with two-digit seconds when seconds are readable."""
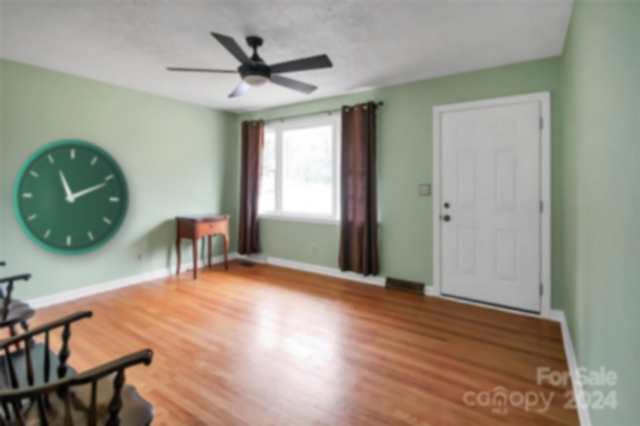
11,11
